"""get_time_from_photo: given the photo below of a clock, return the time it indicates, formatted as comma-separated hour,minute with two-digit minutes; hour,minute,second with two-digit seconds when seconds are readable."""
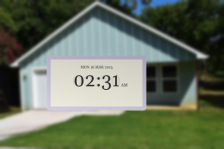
2,31
